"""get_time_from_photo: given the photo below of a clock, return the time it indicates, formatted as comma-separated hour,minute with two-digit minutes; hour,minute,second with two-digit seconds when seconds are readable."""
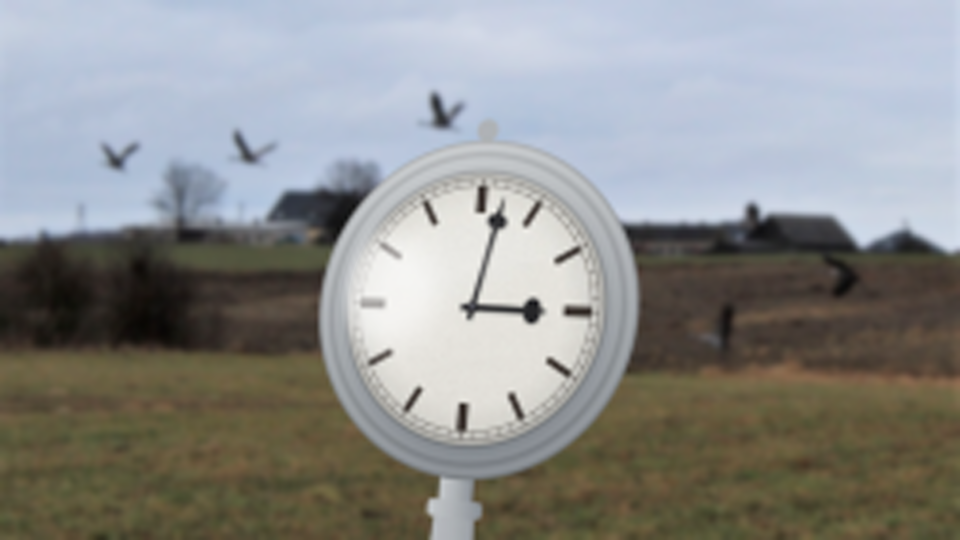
3,02
